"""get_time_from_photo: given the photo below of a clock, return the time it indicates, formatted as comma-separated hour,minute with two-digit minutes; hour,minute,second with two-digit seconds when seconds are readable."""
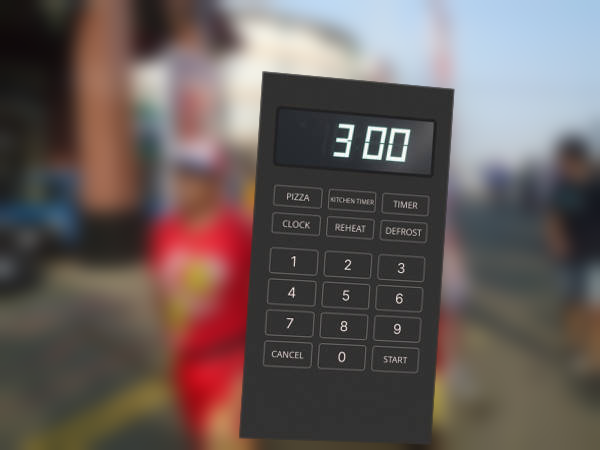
3,00
